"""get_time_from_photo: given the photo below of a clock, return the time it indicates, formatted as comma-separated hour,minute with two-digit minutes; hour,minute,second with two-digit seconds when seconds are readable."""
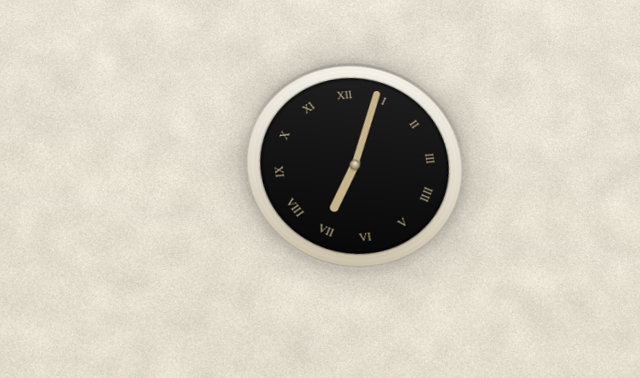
7,04
